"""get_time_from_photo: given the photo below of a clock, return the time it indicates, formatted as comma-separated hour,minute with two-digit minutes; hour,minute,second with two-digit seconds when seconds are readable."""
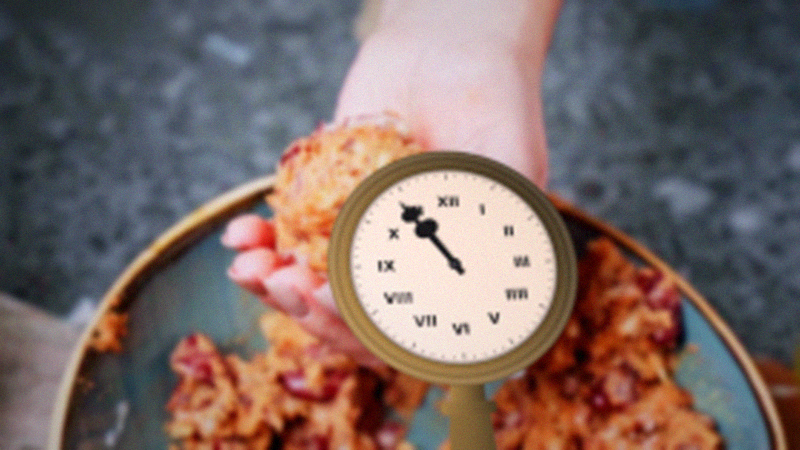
10,54
